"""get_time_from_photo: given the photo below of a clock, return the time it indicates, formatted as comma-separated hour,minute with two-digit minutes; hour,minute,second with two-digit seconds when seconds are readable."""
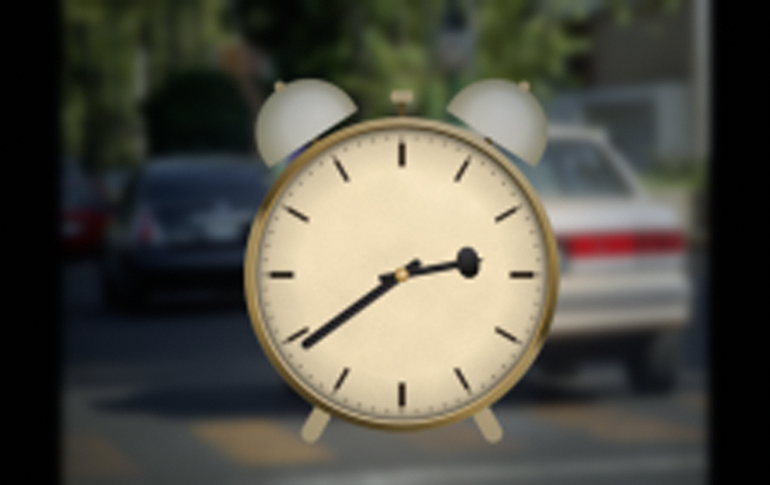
2,39
